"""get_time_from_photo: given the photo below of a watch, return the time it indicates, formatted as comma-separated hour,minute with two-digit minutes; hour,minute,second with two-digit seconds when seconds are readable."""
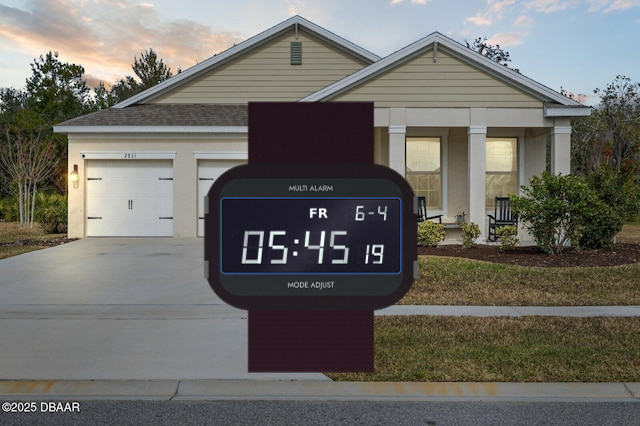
5,45,19
